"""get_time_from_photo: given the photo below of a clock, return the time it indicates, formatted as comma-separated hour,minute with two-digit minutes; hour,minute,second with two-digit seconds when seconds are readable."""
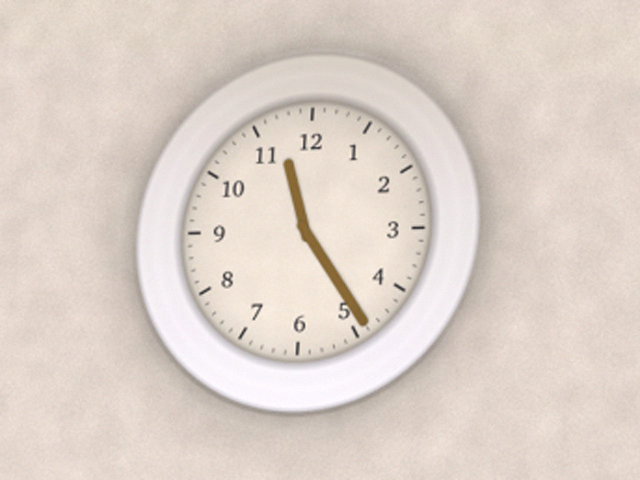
11,24
